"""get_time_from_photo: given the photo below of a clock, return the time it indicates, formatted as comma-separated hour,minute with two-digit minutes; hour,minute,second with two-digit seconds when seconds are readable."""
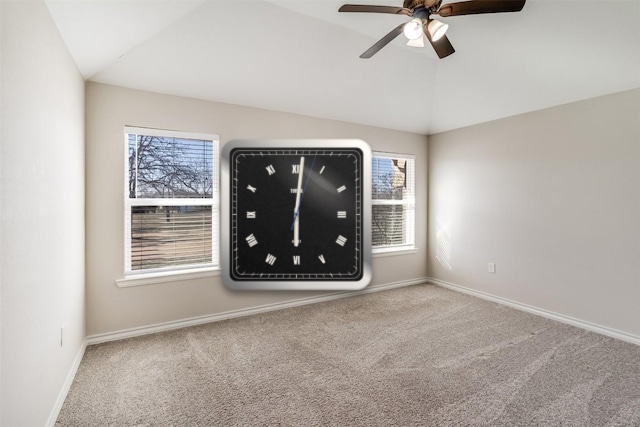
6,01,03
